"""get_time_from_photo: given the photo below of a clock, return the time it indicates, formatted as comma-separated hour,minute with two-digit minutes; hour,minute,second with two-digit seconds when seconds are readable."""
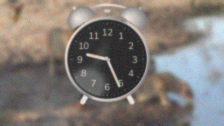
9,26
